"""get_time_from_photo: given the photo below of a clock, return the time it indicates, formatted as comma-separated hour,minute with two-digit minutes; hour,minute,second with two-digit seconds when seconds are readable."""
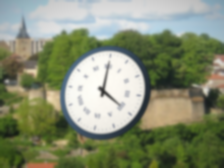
4,00
